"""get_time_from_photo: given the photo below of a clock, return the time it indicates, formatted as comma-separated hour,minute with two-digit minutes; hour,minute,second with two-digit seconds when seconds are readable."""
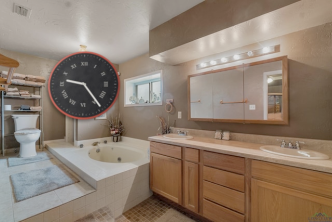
9,24
